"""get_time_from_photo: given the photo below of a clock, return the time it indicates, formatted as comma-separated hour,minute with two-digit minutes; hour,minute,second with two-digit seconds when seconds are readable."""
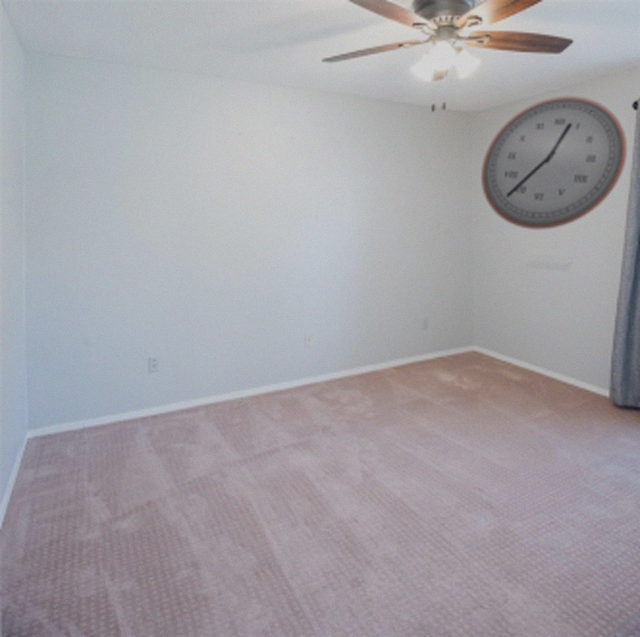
12,36
